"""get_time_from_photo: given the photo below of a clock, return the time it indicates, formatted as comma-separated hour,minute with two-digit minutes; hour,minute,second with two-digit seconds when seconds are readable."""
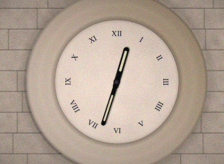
12,33
